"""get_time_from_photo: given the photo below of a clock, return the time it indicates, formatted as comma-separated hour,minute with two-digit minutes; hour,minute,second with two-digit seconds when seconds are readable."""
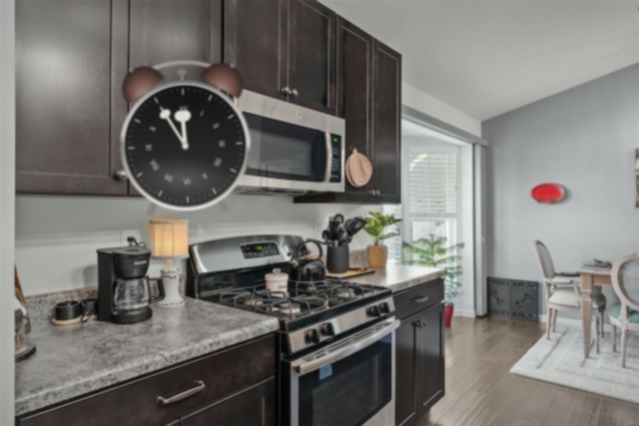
11,55
